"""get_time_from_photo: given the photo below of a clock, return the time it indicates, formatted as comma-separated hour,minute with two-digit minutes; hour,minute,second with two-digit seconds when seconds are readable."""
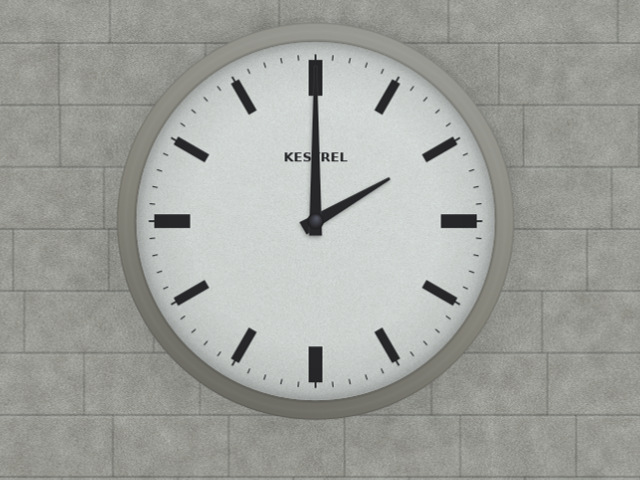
2,00
